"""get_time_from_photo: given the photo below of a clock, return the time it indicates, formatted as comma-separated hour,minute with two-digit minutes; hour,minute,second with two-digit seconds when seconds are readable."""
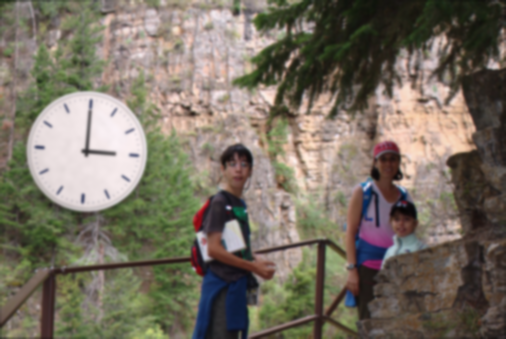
3,00
